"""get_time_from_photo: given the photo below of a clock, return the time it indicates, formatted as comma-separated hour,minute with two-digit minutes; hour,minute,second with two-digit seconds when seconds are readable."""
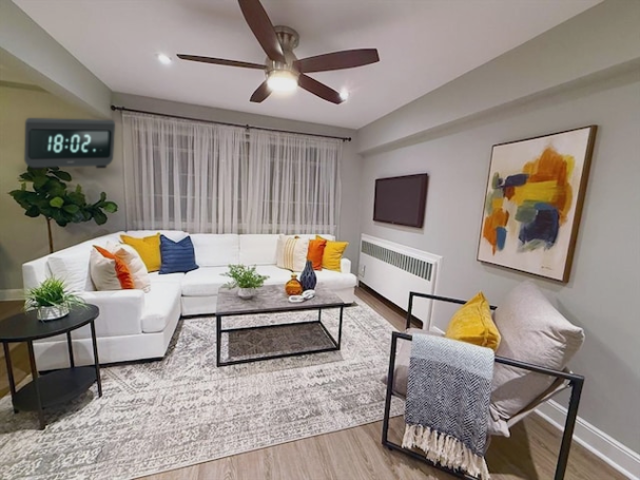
18,02
